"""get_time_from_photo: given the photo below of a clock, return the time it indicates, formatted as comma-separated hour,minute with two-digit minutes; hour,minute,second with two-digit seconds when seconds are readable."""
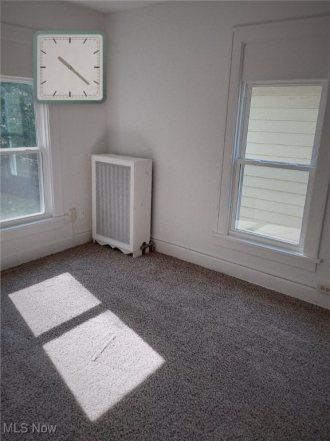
10,22
